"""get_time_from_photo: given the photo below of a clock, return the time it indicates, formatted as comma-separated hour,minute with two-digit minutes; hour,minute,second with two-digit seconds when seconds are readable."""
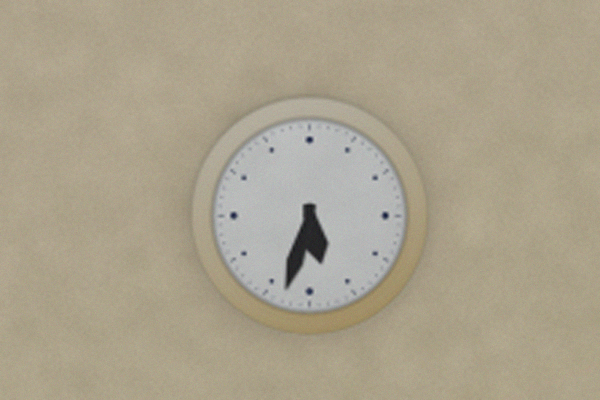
5,33
